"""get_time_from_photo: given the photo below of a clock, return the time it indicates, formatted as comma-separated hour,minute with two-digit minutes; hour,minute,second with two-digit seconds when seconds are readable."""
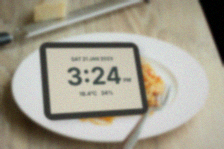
3,24
